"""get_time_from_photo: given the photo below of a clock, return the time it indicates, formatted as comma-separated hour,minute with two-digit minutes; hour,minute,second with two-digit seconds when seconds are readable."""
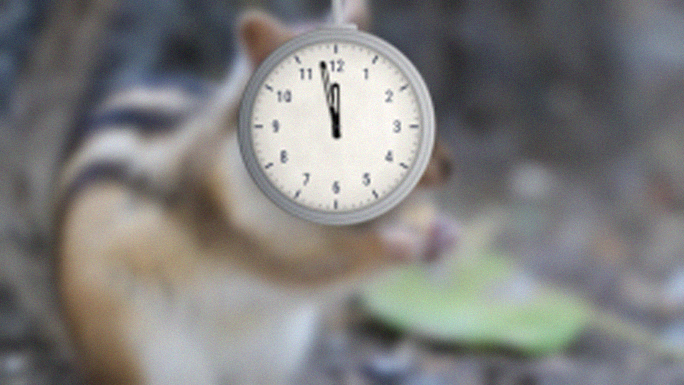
11,58
